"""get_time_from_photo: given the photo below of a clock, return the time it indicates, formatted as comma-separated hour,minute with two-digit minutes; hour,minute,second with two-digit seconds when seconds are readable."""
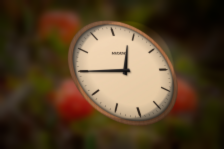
12,45
